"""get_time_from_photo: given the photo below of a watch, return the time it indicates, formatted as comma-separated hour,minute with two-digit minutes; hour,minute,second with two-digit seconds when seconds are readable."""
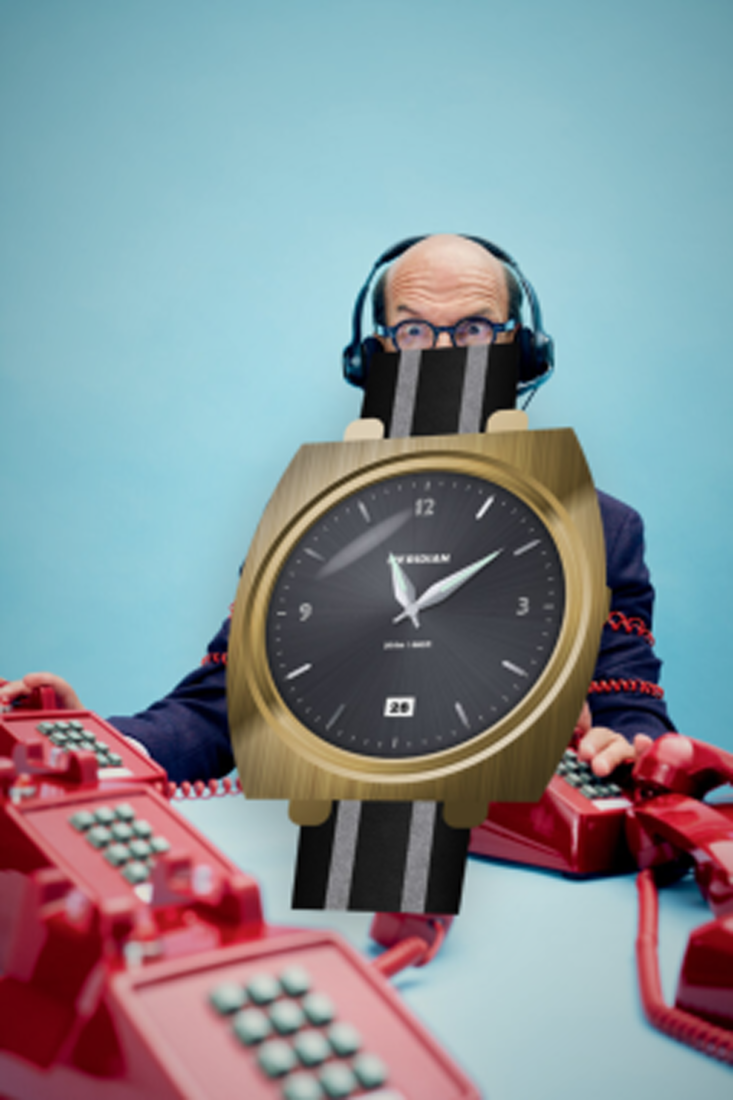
11,09
